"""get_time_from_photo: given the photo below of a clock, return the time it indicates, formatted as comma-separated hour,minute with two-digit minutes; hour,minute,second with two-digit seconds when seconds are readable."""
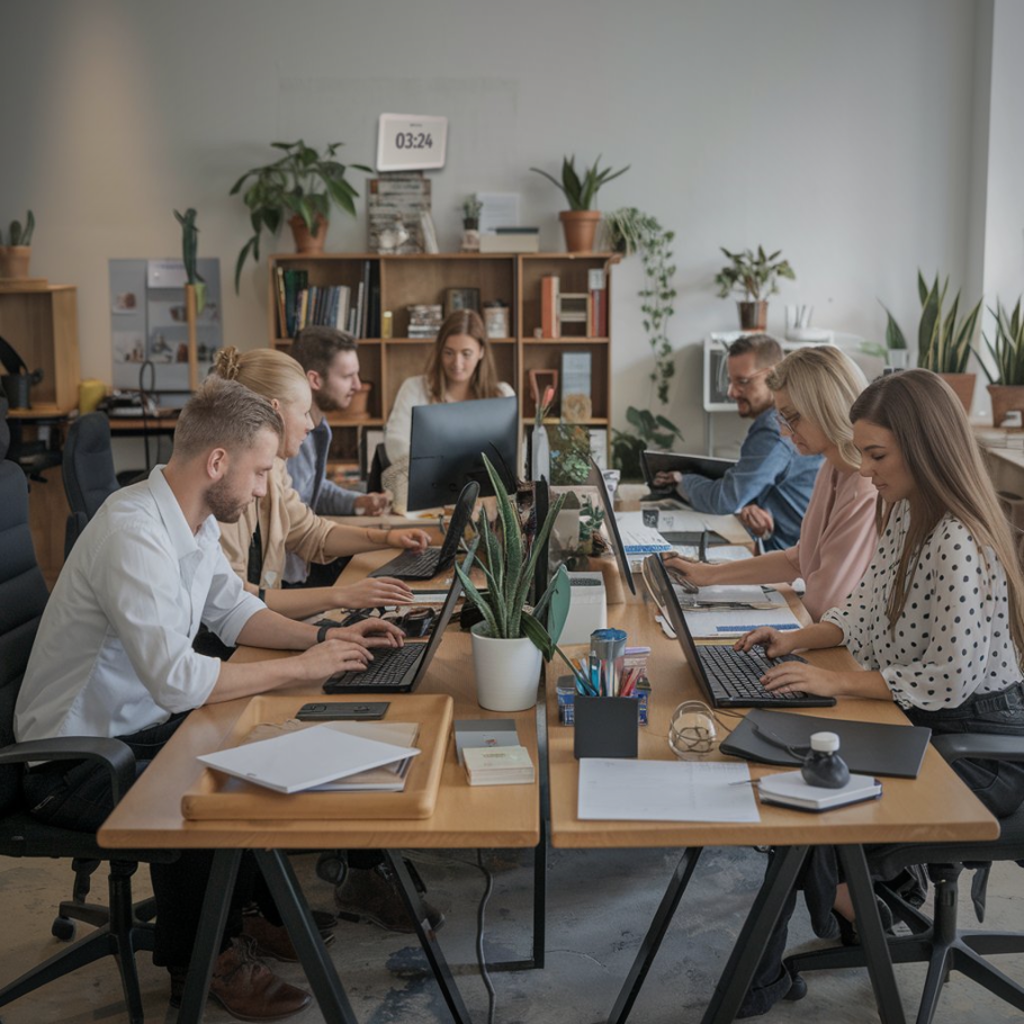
3,24
